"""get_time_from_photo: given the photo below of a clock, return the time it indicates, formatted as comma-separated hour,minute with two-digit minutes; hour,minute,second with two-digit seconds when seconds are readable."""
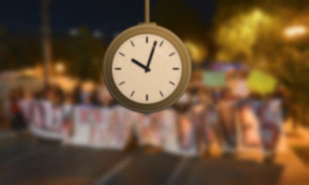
10,03
